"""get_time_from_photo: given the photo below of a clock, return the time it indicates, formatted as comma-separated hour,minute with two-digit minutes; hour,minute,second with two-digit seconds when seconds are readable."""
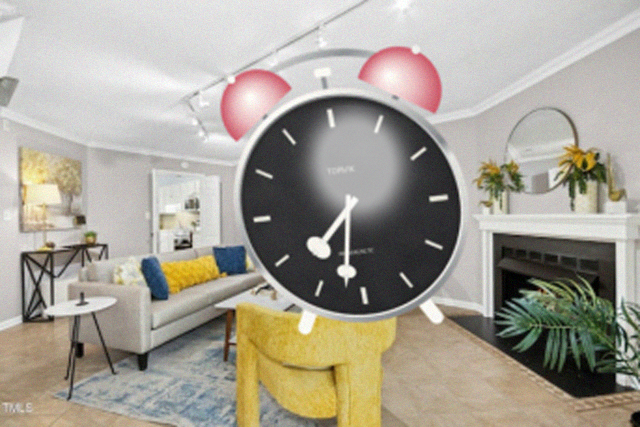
7,32
